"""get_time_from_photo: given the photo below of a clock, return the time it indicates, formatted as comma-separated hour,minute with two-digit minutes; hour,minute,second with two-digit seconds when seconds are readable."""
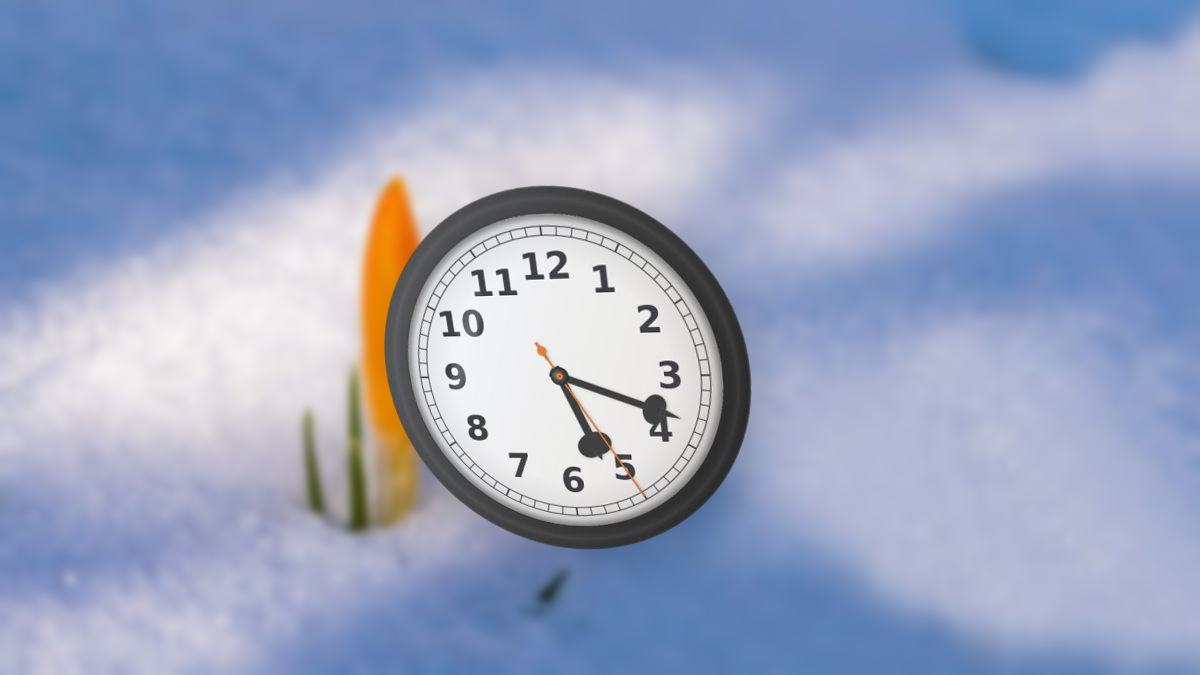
5,18,25
